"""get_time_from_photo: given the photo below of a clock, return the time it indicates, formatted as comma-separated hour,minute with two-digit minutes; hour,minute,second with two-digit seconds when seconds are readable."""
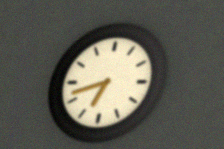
6,42
